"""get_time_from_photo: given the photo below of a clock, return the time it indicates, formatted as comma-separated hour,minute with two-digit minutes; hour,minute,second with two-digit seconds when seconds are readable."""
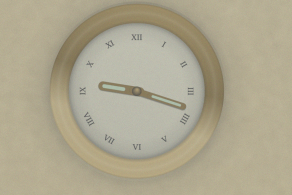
9,18
